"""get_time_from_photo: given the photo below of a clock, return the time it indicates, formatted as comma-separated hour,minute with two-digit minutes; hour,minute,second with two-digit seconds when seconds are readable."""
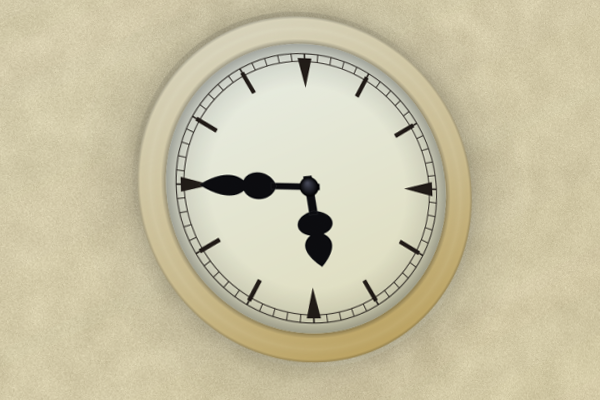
5,45
